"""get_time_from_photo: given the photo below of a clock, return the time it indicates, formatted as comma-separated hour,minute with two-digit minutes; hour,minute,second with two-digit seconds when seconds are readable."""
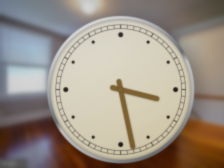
3,28
